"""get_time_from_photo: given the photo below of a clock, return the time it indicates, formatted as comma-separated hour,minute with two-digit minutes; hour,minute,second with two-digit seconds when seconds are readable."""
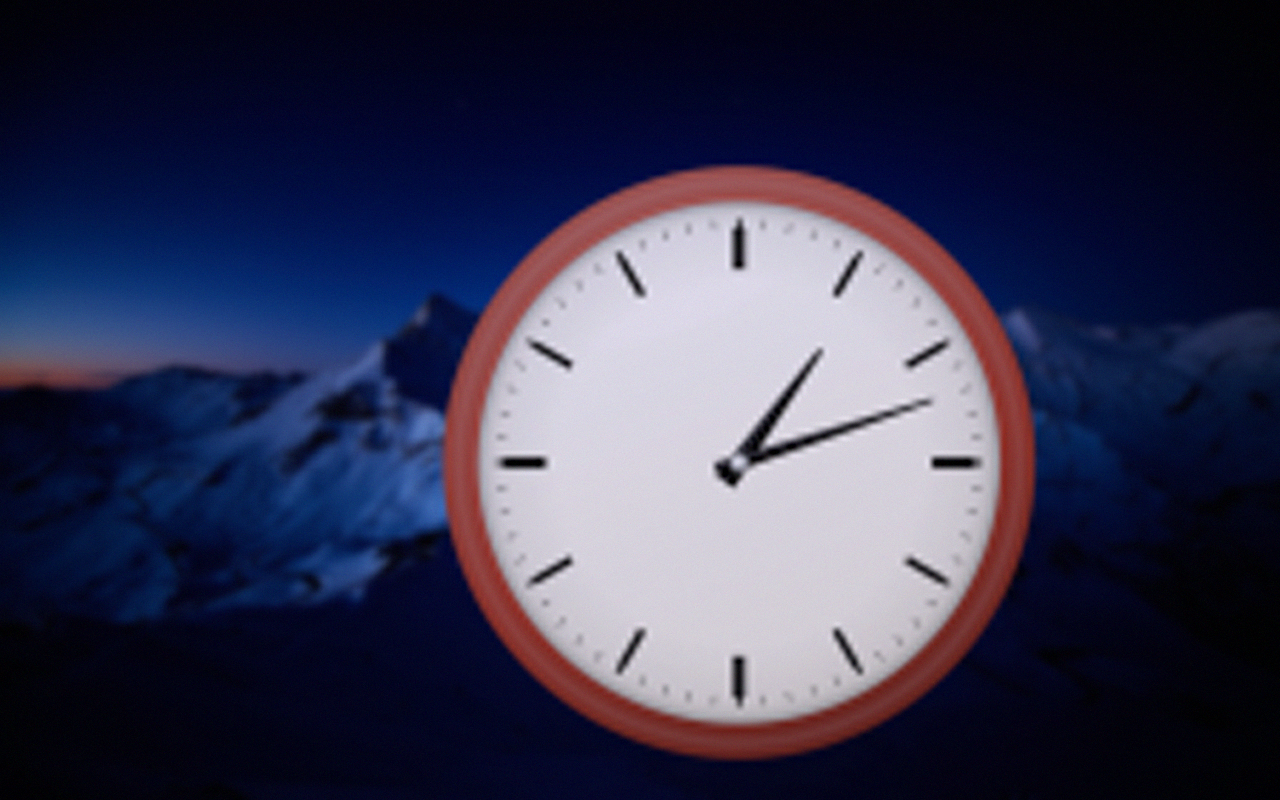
1,12
